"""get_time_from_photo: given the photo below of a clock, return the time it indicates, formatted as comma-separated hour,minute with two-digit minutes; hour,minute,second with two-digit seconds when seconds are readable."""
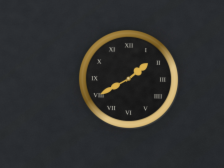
1,40
